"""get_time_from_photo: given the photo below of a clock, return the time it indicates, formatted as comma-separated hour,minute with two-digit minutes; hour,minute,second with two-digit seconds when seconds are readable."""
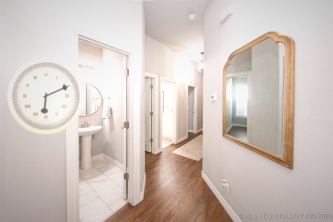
6,11
